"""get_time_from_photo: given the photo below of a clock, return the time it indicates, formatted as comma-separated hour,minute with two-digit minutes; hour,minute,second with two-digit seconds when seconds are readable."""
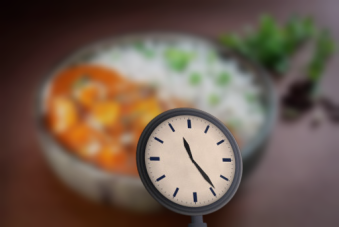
11,24
